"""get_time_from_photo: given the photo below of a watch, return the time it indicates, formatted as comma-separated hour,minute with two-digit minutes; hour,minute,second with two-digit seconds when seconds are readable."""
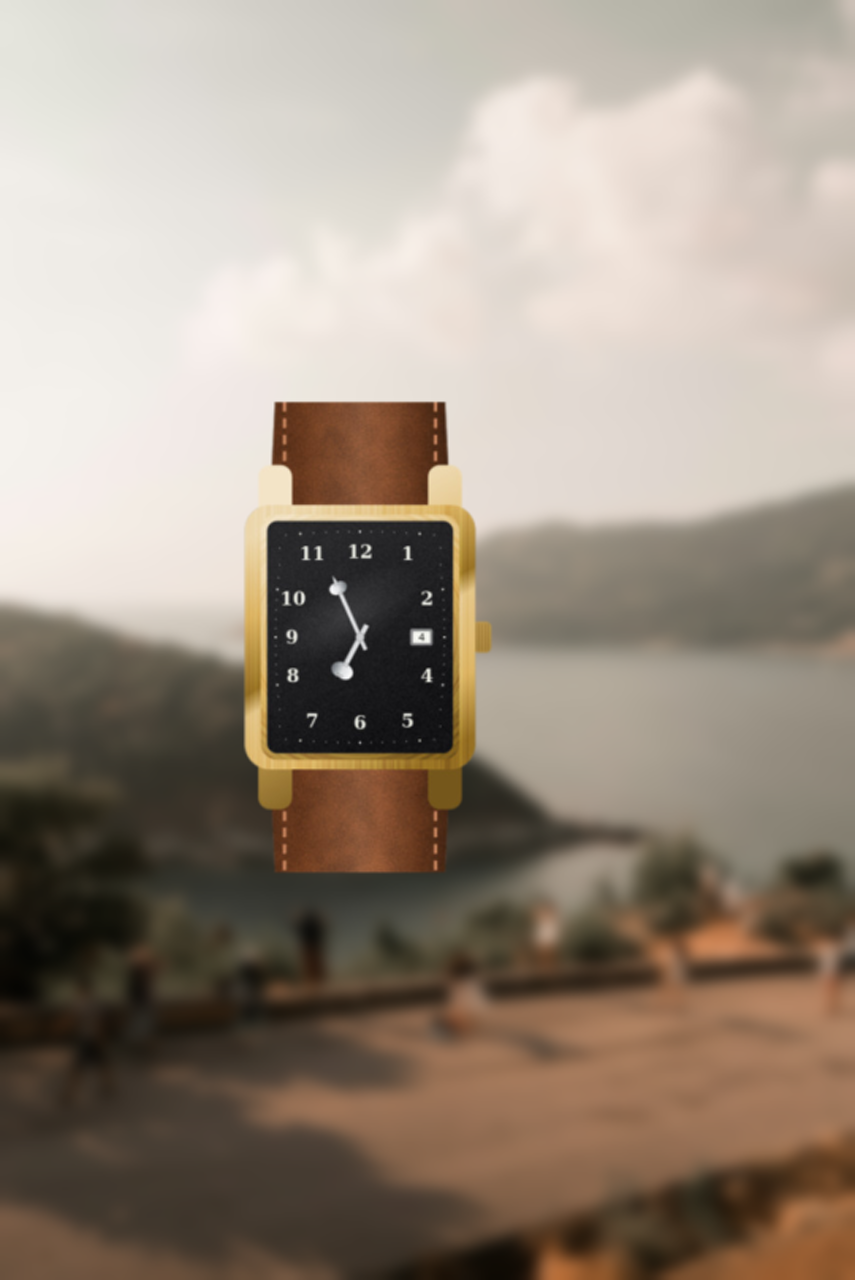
6,56
